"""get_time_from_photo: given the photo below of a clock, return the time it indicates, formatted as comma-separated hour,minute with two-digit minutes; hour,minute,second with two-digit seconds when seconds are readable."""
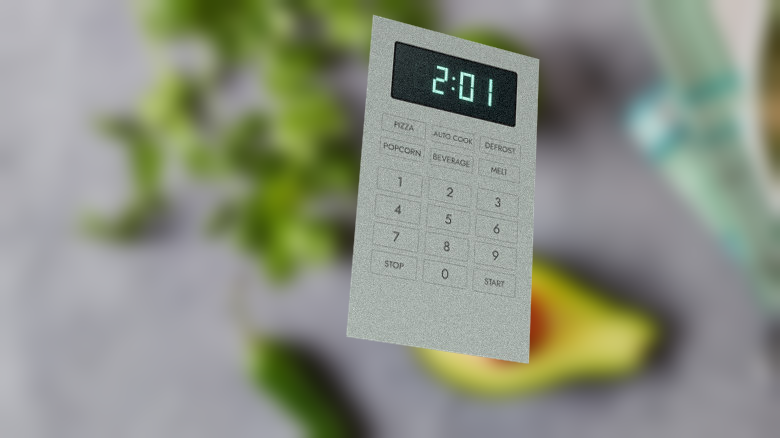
2,01
